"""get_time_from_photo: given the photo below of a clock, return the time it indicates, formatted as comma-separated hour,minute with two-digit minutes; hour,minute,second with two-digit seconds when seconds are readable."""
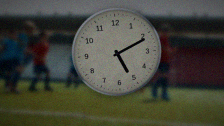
5,11
